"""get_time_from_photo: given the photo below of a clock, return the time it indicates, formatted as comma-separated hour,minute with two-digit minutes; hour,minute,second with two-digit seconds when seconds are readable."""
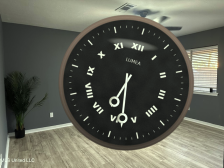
6,28
